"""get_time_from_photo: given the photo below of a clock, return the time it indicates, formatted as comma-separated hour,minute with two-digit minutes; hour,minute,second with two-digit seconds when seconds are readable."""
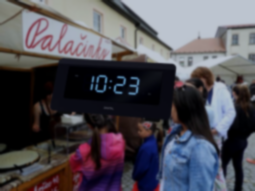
10,23
